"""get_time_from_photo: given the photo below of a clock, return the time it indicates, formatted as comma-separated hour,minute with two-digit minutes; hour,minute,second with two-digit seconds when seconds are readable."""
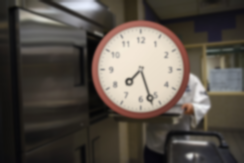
7,27
